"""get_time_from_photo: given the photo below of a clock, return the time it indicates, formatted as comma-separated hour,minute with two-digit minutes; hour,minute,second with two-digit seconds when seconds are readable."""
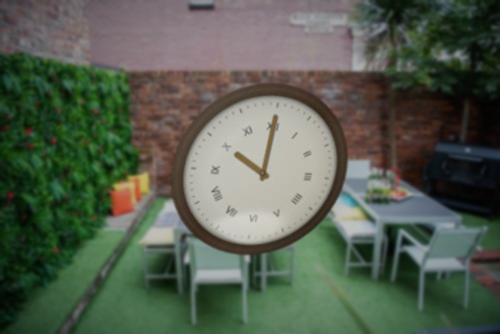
10,00
